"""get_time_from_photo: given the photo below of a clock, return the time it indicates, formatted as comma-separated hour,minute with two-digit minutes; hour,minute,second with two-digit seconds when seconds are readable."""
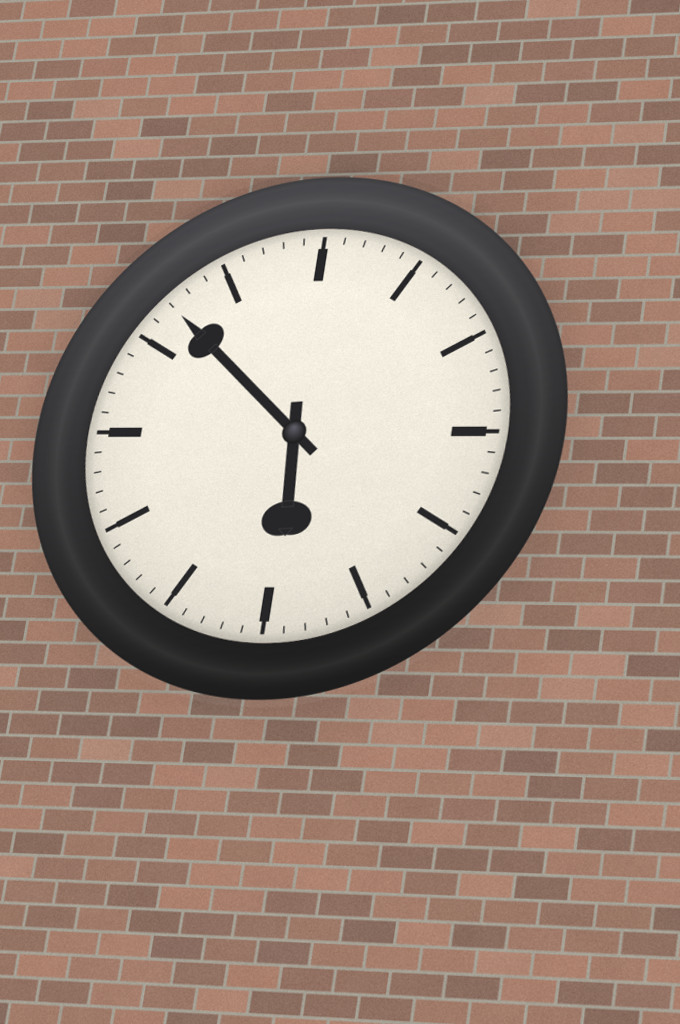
5,52
